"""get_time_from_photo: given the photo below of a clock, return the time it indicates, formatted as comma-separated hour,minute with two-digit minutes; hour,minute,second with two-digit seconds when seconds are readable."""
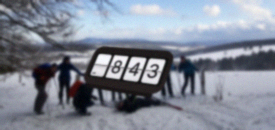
8,43
